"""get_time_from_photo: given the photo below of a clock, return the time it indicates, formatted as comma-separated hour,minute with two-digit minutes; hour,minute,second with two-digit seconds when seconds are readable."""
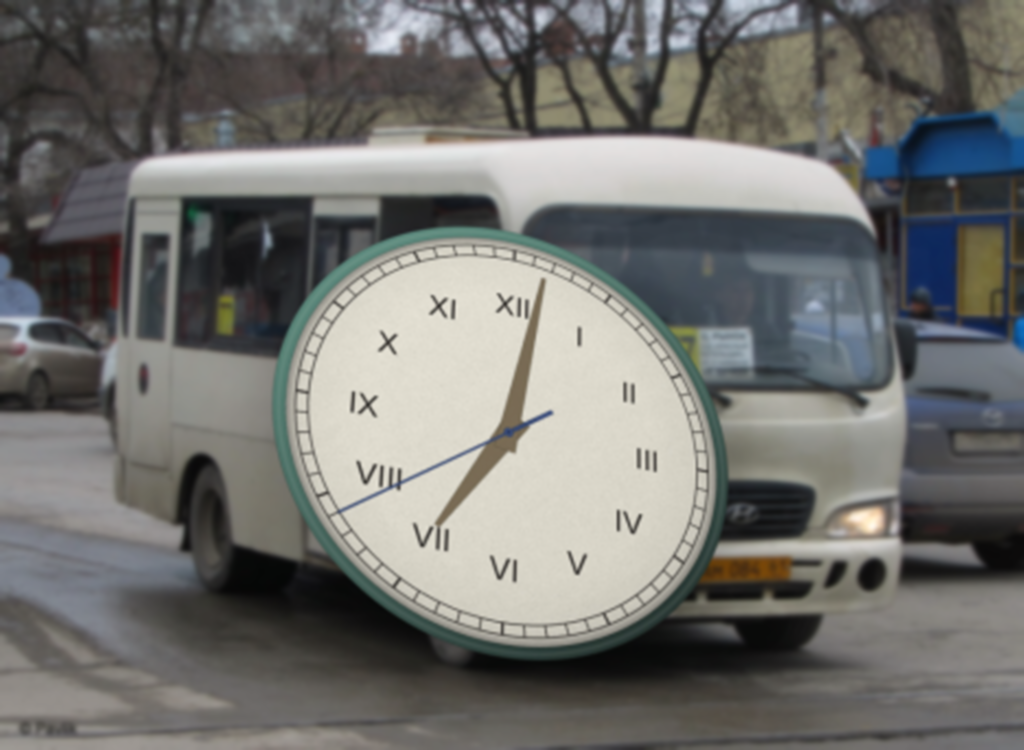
7,01,39
